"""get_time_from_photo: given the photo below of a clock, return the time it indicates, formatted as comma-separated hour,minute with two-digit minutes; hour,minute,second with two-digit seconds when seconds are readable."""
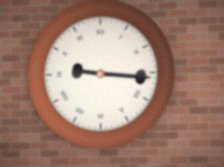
9,16
